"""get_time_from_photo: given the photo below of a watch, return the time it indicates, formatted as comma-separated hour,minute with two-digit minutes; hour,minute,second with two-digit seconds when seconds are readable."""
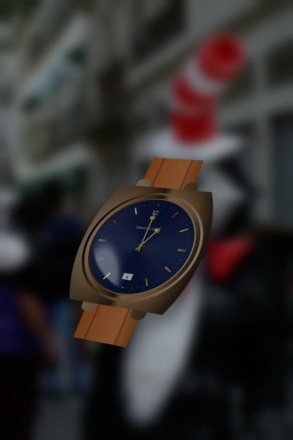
1,00
